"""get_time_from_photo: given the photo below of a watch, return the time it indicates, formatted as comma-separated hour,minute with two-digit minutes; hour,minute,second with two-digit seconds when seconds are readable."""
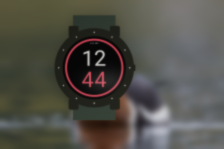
12,44
